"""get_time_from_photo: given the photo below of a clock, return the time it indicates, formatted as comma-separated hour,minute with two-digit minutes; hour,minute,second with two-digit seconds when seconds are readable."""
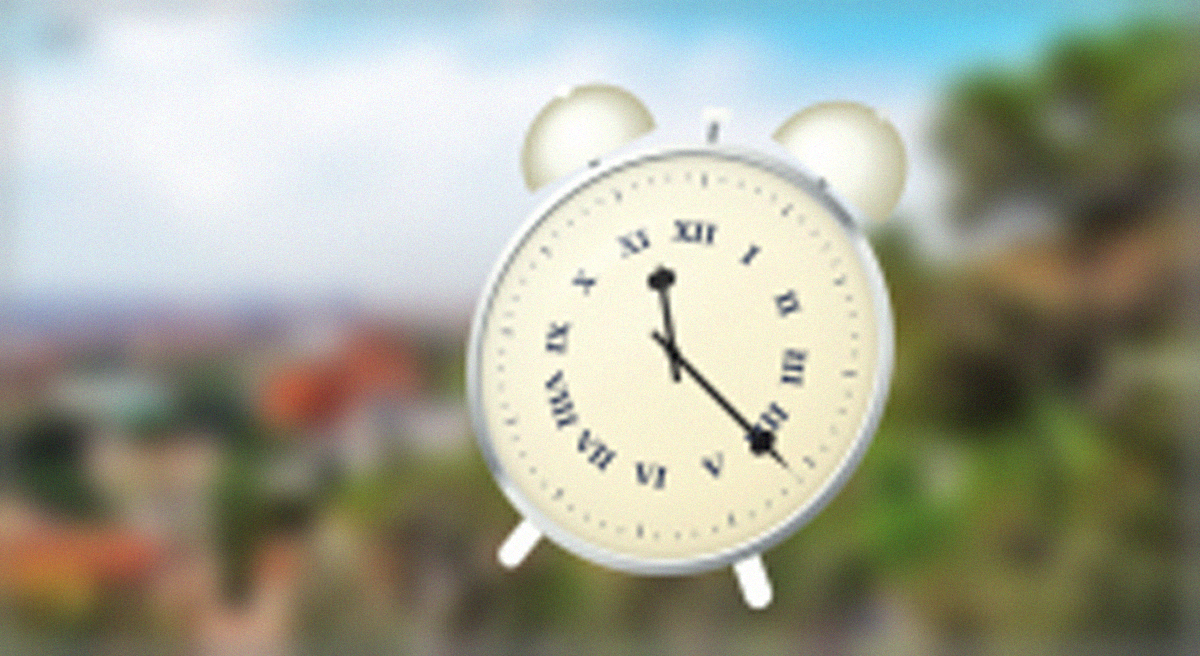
11,21
